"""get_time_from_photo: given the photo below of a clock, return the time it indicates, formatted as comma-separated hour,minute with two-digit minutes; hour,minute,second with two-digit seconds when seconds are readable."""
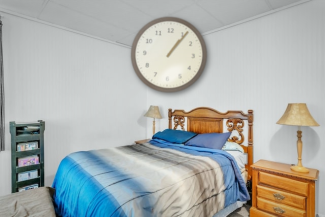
1,06
